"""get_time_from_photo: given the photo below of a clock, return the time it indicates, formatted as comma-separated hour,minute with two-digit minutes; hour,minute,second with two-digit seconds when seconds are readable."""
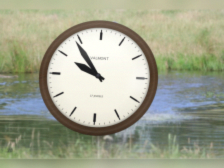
9,54
